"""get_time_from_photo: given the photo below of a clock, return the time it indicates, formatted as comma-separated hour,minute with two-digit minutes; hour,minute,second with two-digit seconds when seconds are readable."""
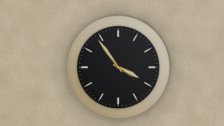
3,54
